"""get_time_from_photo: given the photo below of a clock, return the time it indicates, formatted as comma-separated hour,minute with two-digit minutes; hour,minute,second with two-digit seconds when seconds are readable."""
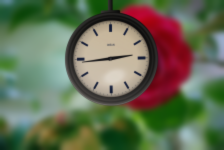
2,44
